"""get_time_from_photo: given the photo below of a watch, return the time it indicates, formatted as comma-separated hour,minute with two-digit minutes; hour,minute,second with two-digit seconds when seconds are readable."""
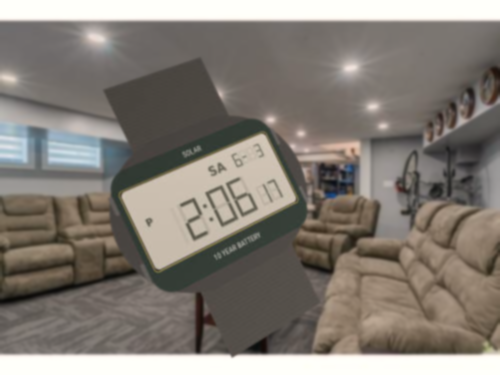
2,06,17
